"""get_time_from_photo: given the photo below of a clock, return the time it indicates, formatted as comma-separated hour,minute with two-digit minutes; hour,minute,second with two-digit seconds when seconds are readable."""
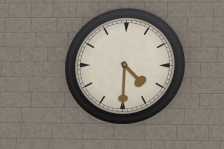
4,30
